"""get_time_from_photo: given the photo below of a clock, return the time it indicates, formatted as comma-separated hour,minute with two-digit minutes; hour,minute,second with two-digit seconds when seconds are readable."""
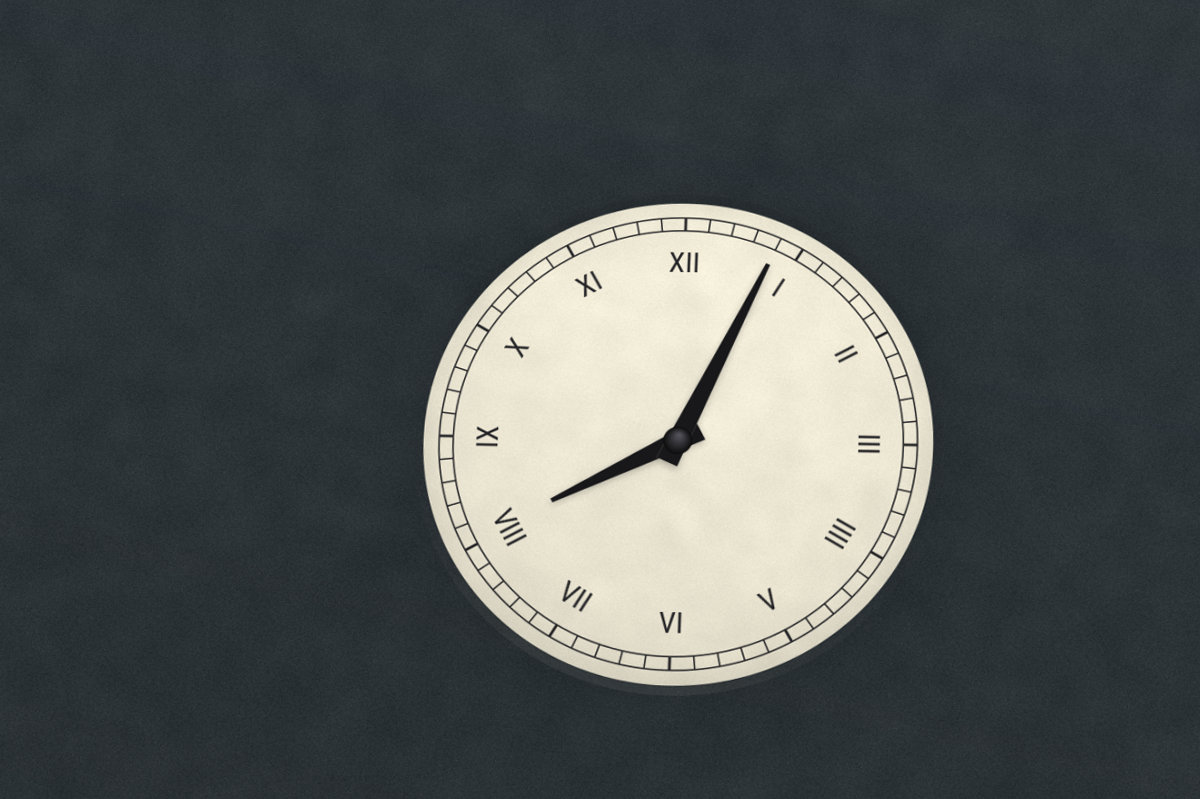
8,04
